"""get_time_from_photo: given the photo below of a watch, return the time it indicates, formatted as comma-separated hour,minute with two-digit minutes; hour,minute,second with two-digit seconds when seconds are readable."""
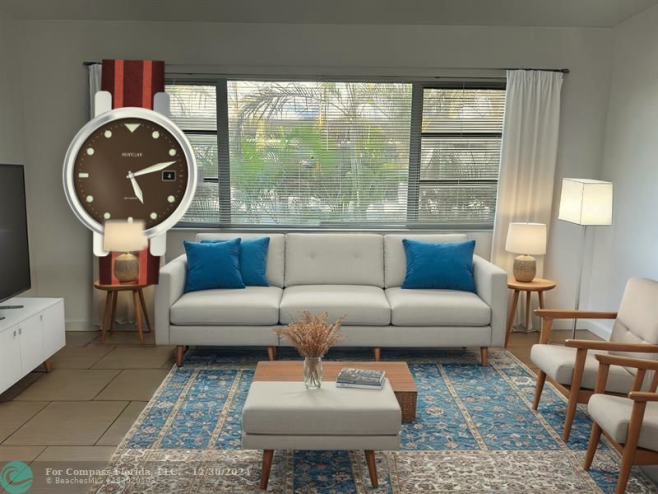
5,12
